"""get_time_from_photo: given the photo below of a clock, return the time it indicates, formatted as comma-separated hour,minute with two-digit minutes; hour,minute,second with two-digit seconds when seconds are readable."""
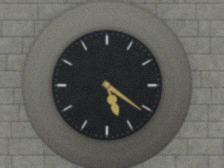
5,21
